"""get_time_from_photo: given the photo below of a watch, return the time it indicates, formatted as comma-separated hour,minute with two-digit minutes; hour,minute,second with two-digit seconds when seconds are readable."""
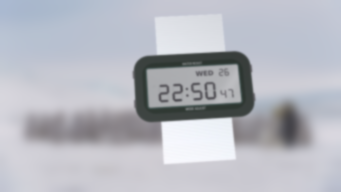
22,50
